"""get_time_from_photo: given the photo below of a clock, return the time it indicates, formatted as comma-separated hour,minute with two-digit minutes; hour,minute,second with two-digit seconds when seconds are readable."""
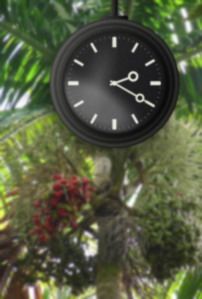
2,20
